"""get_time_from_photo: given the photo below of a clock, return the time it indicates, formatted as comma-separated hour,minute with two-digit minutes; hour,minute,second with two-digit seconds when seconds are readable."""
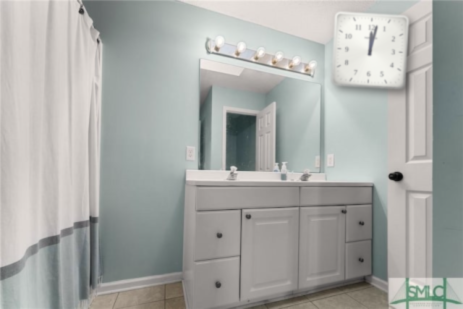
12,02
